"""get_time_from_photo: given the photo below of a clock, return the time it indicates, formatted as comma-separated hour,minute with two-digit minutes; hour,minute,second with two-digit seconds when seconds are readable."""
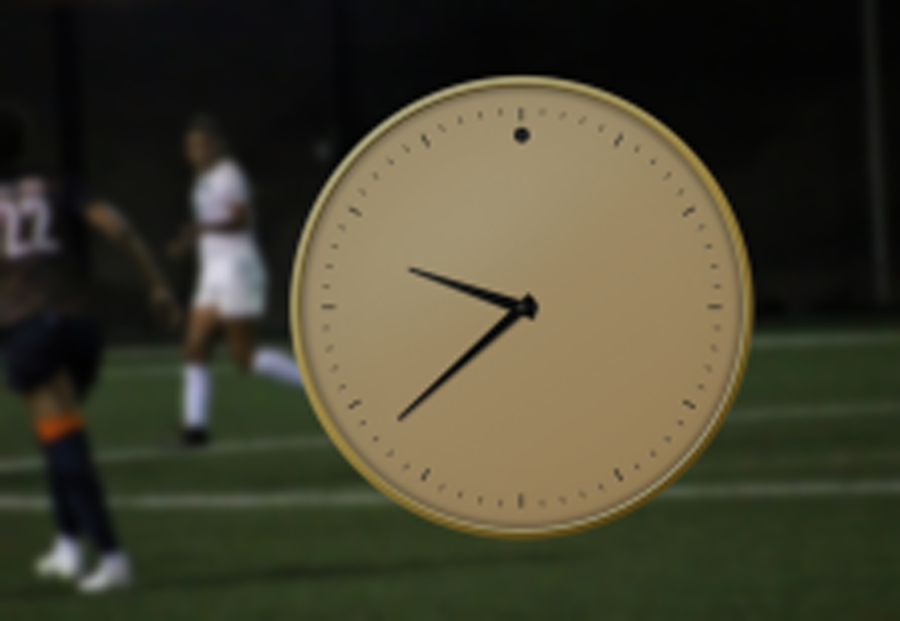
9,38
